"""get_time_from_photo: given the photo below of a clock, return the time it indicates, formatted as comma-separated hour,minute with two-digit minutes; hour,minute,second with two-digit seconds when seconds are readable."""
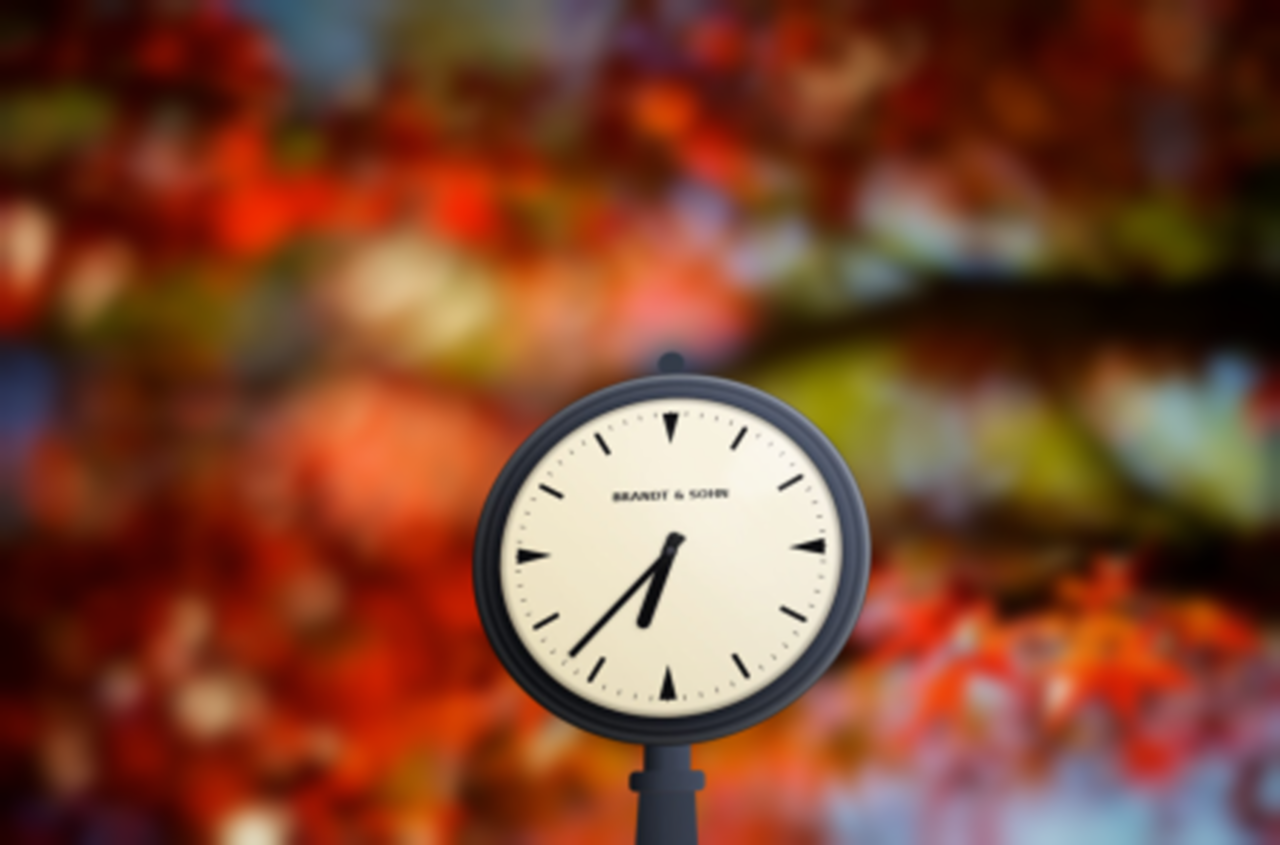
6,37
